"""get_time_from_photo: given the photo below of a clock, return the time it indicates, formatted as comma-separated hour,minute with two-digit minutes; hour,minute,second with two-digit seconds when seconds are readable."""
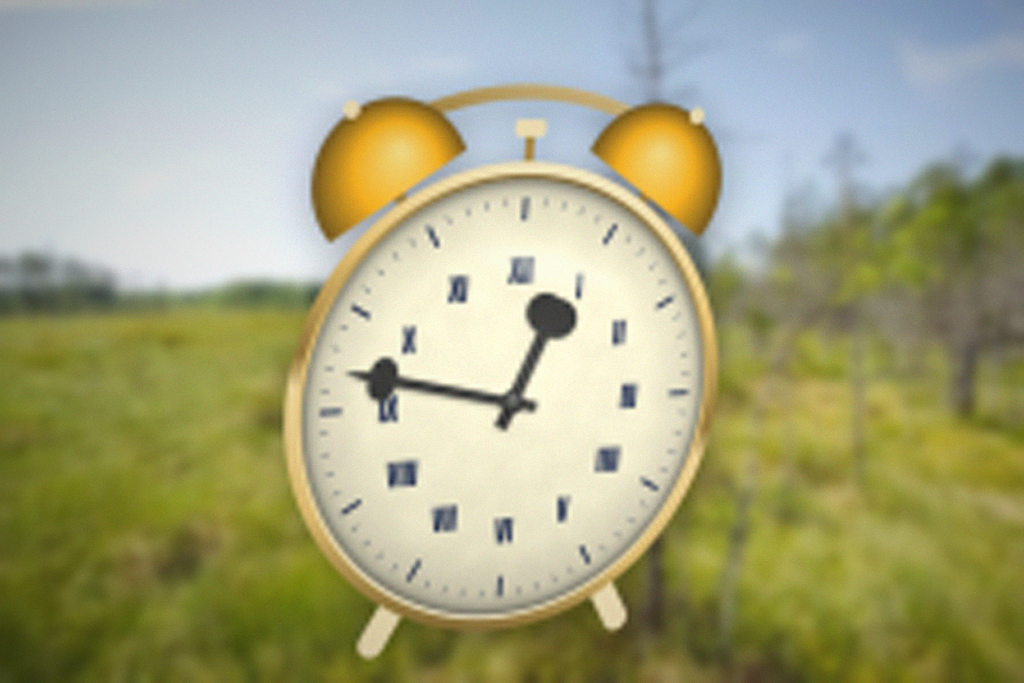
12,47
